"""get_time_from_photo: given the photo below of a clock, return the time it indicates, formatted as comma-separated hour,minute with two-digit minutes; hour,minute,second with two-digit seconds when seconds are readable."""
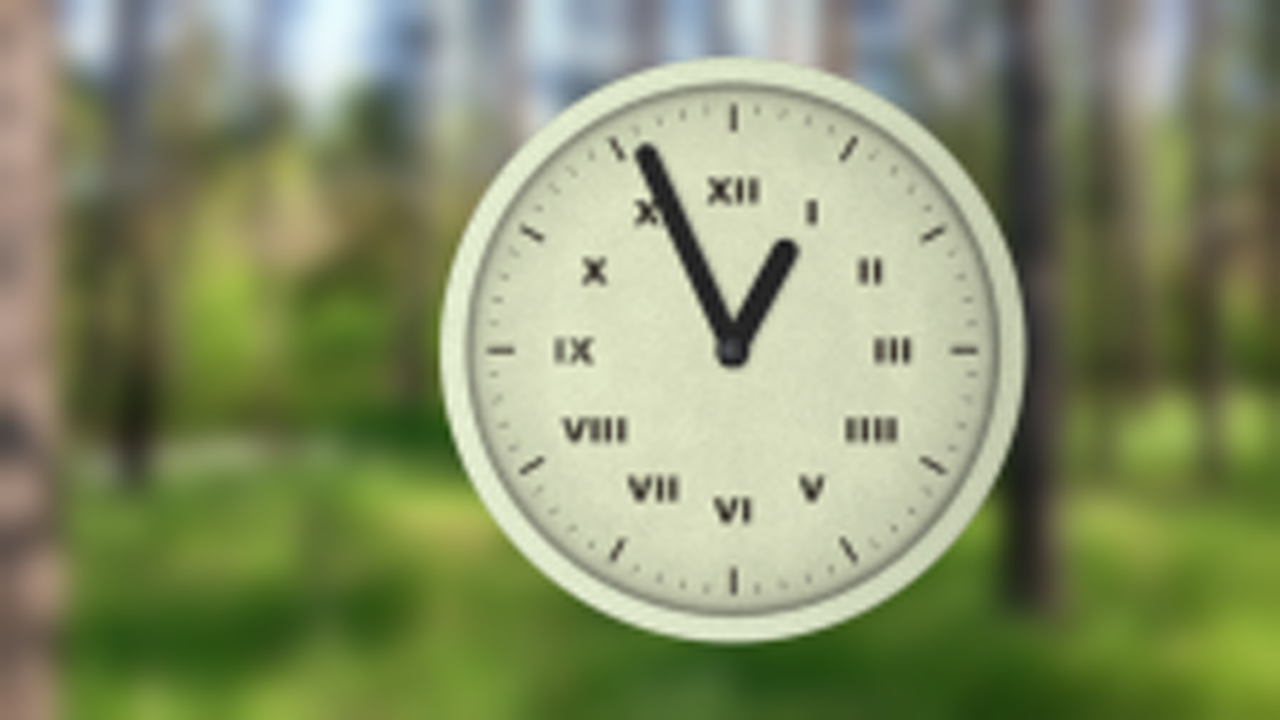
12,56
